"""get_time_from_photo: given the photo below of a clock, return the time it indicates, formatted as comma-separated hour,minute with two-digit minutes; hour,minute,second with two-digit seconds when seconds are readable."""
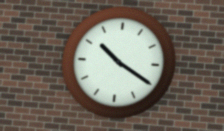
10,20
